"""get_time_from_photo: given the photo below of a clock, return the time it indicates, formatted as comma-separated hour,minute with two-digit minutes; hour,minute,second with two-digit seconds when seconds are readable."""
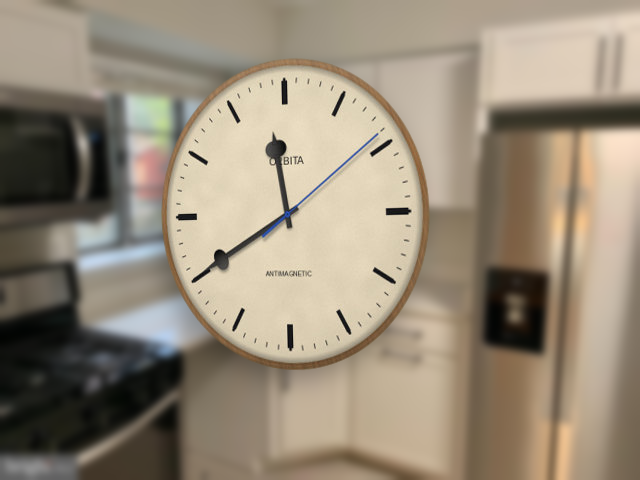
11,40,09
